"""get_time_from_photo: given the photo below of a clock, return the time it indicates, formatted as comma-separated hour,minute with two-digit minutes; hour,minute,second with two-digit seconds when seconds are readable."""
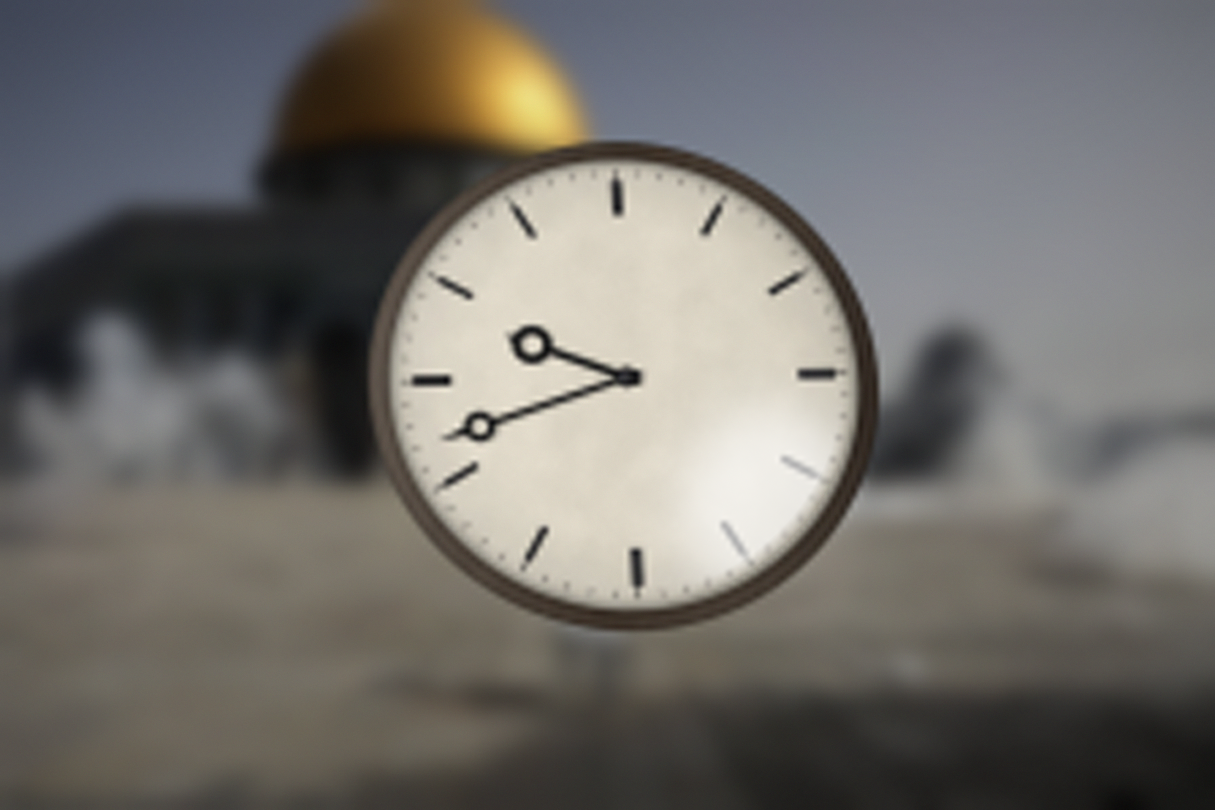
9,42
